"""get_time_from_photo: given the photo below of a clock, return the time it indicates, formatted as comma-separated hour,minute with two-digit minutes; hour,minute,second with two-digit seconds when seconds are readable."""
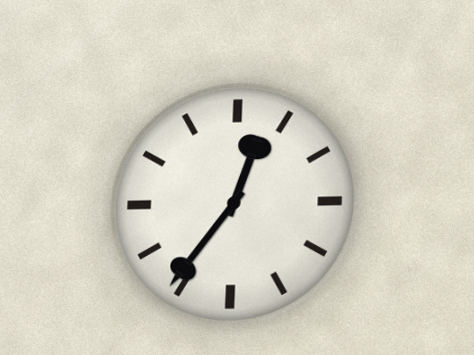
12,36
